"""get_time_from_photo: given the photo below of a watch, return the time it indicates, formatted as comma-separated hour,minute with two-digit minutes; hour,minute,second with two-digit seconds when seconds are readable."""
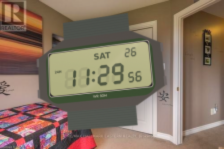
11,29,56
